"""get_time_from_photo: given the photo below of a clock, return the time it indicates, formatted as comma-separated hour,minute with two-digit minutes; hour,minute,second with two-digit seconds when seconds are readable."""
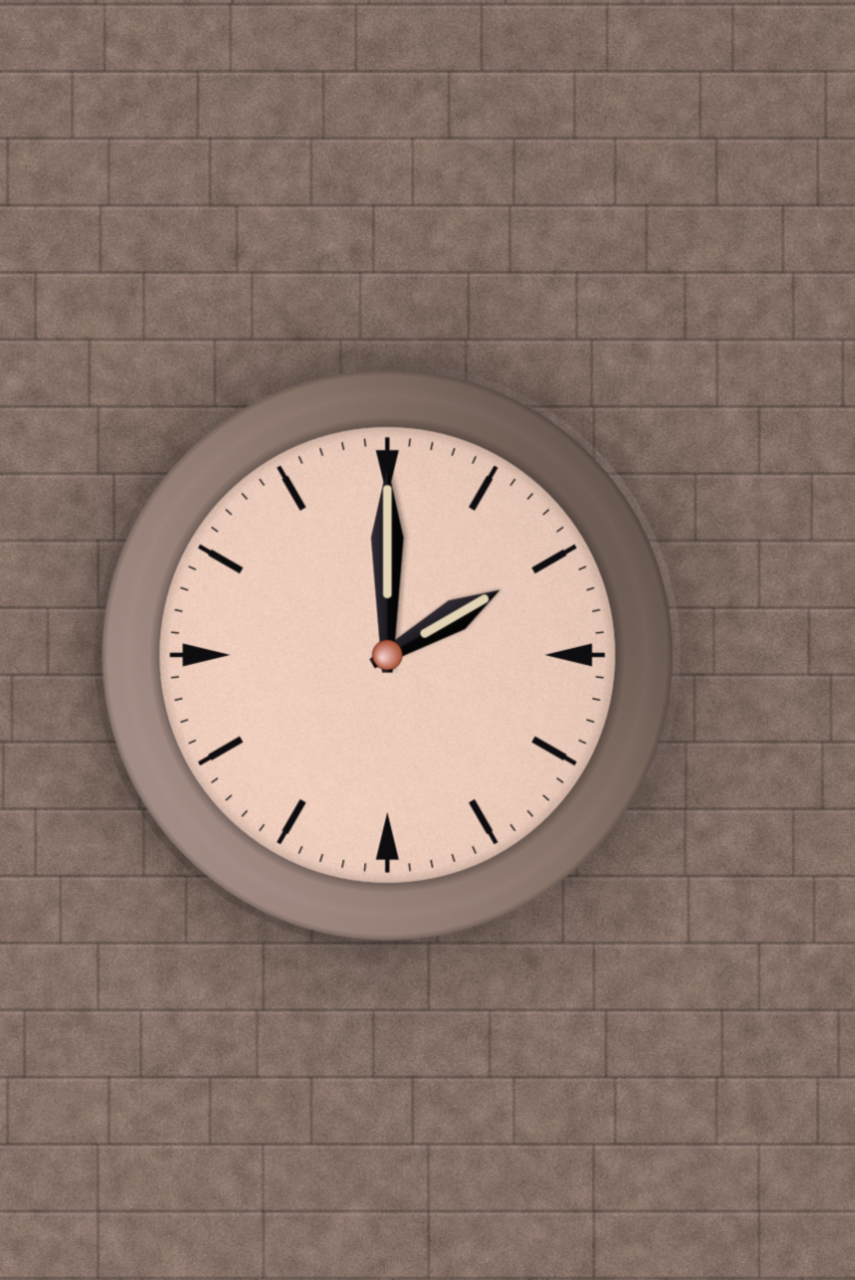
2,00
